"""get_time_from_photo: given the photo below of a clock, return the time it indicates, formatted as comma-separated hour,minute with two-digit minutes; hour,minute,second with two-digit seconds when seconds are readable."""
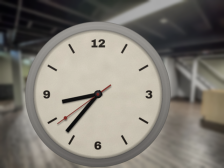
8,36,39
